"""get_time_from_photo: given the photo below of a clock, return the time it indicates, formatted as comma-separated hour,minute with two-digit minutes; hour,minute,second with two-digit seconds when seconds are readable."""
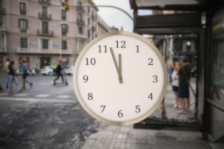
11,57
